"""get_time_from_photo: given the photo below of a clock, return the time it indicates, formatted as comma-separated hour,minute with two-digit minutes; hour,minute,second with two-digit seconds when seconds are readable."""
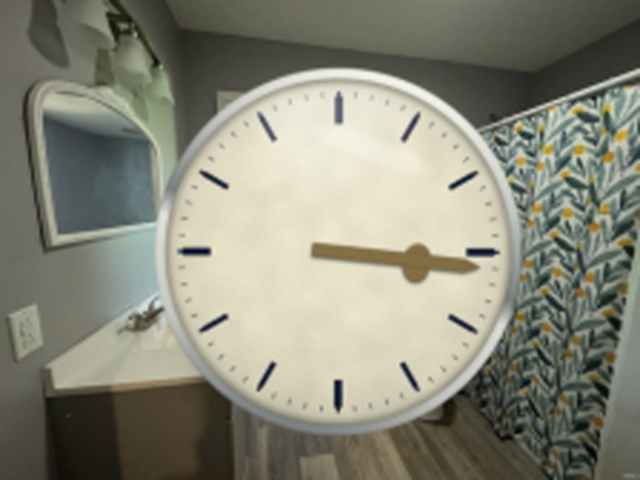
3,16
